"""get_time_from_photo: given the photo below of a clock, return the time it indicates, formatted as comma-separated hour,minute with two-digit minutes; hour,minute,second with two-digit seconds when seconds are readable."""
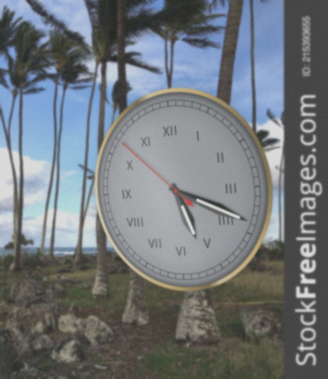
5,18,52
